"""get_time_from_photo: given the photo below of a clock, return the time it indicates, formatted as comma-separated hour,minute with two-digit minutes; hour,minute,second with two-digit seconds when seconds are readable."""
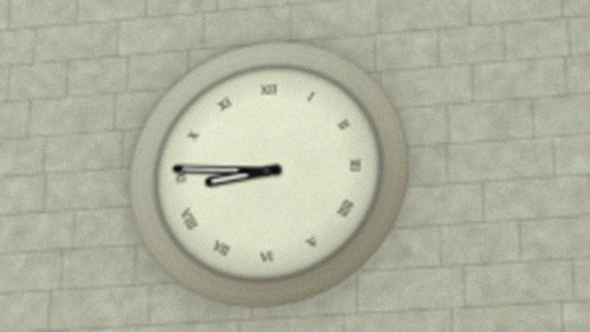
8,46
